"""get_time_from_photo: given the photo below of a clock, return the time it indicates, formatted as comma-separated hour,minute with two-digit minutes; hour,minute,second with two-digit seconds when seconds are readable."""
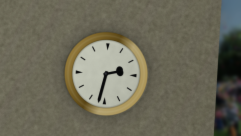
2,32
